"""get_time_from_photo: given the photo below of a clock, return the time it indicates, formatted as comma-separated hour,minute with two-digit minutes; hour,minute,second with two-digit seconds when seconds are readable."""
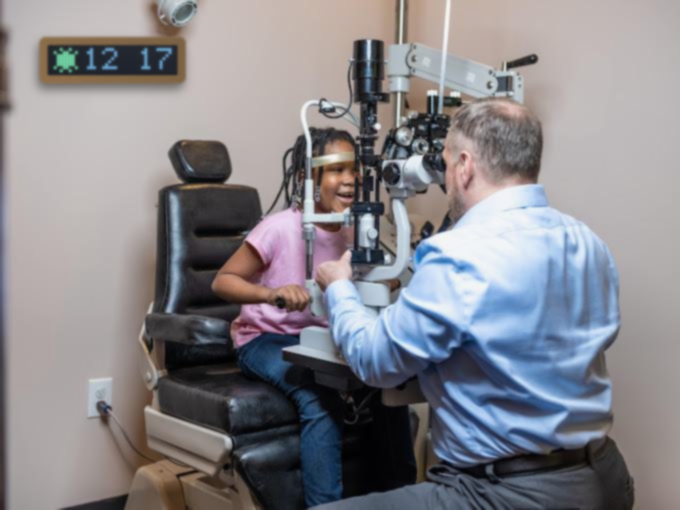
12,17
